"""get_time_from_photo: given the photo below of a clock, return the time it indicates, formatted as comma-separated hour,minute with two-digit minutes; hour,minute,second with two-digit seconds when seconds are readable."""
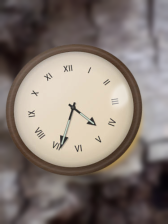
4,34
